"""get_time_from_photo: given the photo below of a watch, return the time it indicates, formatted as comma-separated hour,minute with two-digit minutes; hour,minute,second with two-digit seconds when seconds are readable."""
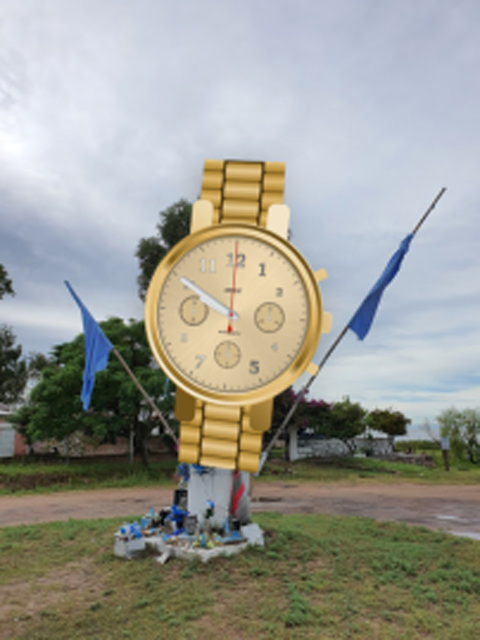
9,50
